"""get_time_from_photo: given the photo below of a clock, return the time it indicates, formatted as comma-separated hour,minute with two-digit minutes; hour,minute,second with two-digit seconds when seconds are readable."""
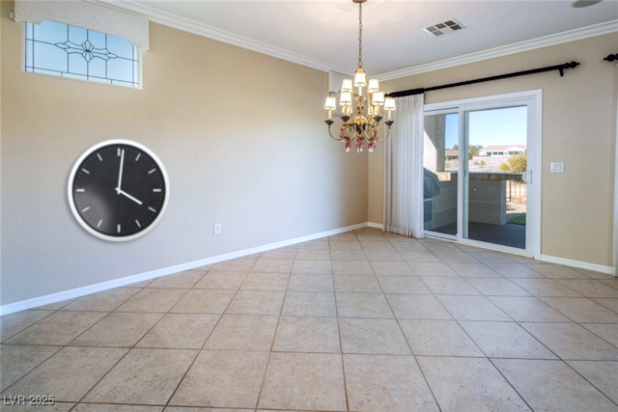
4,01
